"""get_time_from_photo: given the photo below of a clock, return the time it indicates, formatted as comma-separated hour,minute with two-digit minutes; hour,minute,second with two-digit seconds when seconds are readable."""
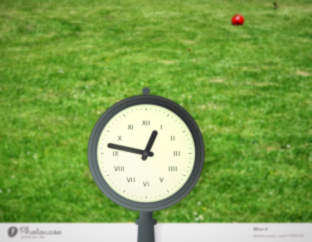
12,47
